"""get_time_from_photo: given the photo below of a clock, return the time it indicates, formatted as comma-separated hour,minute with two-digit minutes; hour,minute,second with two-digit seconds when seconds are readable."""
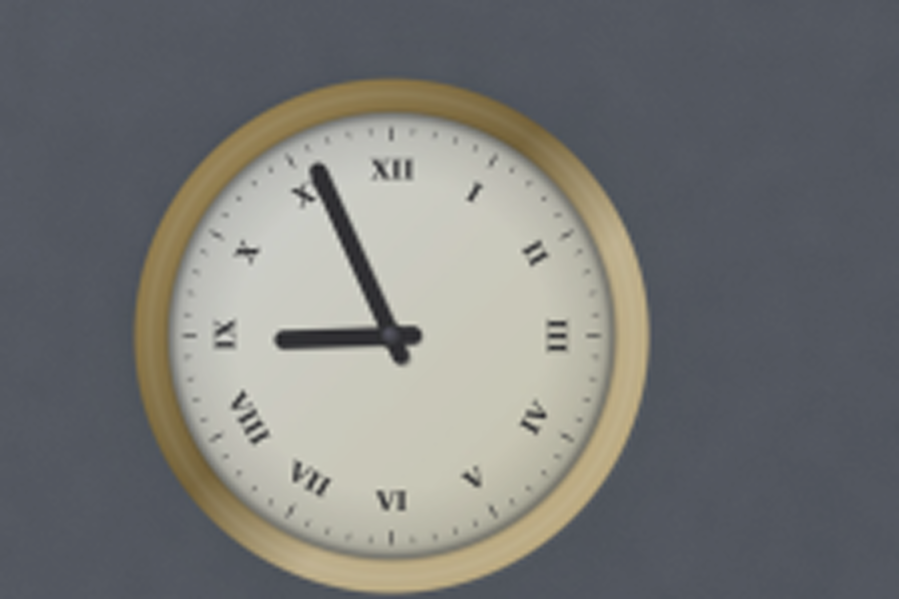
8,56
